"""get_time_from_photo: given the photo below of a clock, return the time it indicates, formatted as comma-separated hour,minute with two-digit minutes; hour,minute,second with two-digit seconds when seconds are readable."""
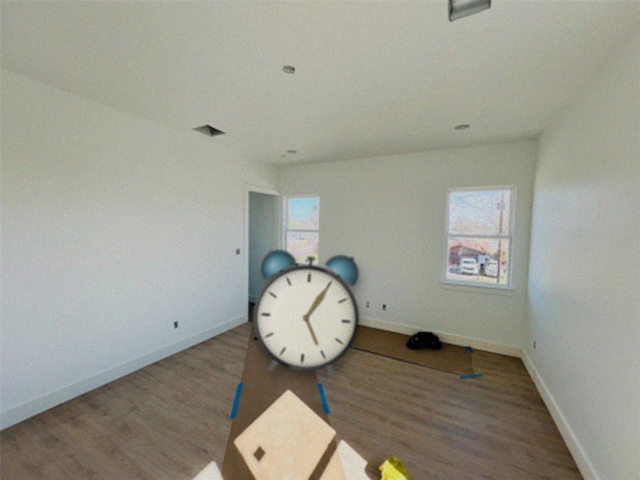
5,05
